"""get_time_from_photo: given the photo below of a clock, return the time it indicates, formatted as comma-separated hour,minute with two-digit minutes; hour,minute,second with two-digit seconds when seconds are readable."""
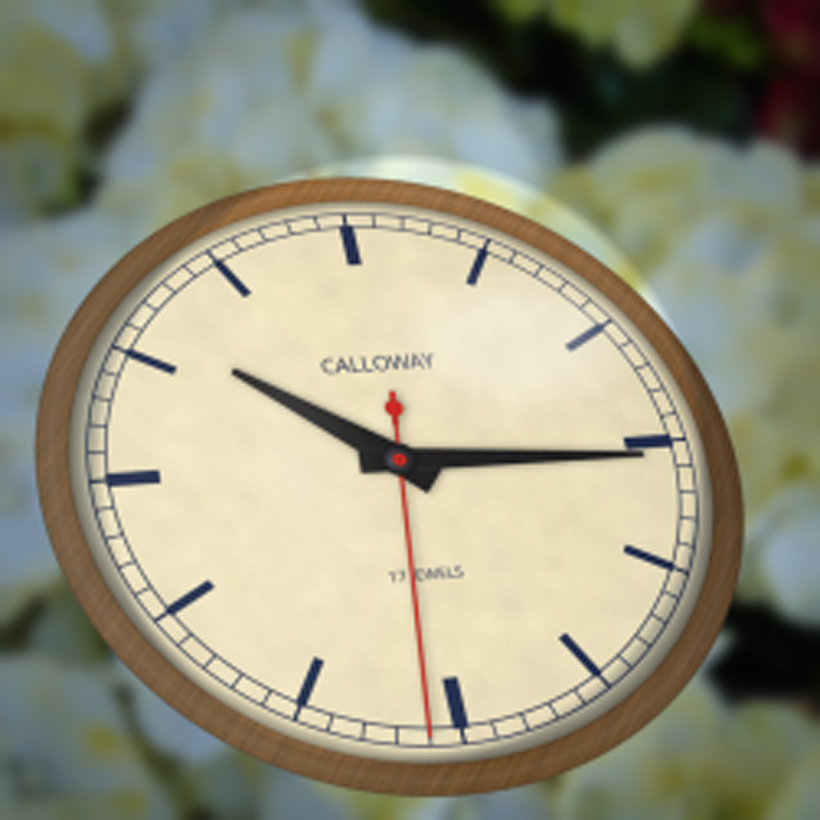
10,15,31
